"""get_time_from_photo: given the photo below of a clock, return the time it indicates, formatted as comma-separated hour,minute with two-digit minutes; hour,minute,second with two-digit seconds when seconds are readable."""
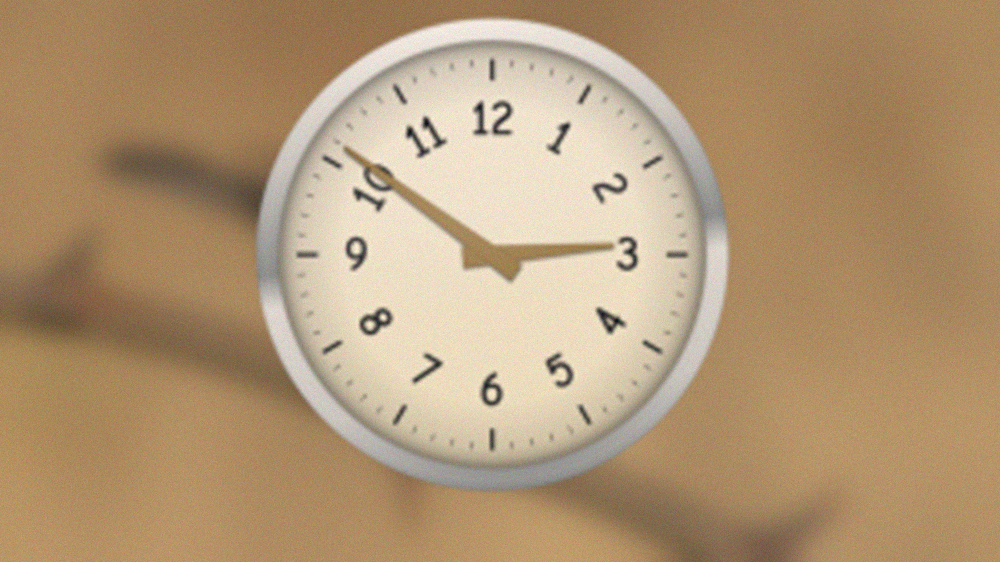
2,51
